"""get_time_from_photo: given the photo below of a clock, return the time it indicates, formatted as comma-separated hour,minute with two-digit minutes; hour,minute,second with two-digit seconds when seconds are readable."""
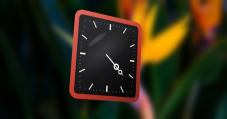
4,22
